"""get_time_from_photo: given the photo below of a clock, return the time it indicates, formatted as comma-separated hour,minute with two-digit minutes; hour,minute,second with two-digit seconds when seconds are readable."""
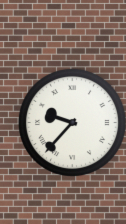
9,37
